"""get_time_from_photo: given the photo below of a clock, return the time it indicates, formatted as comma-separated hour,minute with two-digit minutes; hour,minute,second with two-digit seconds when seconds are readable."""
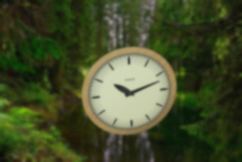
10,12
